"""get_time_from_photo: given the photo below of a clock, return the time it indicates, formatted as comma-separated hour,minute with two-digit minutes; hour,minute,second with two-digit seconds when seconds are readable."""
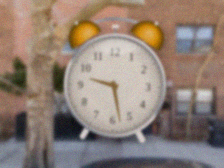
9,28
